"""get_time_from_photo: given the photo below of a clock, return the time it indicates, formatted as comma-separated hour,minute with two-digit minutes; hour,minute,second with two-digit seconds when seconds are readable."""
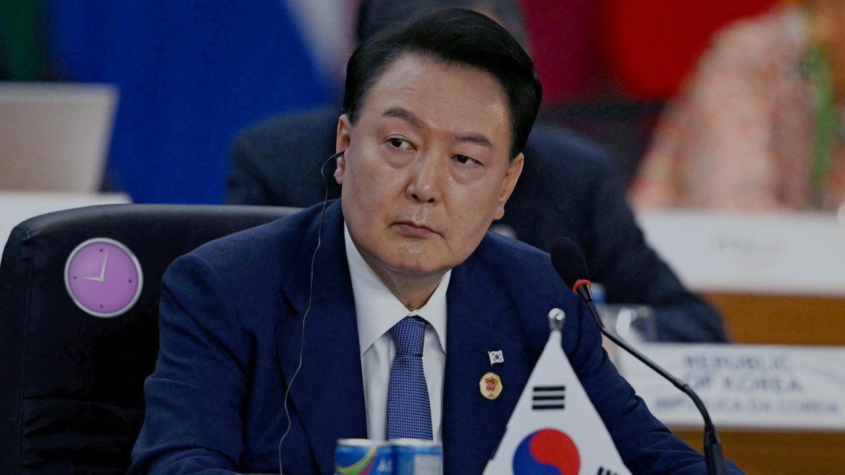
9,02
